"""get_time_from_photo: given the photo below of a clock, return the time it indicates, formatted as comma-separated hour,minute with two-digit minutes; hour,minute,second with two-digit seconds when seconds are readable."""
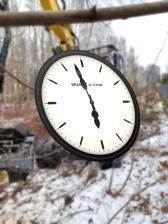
5,58
